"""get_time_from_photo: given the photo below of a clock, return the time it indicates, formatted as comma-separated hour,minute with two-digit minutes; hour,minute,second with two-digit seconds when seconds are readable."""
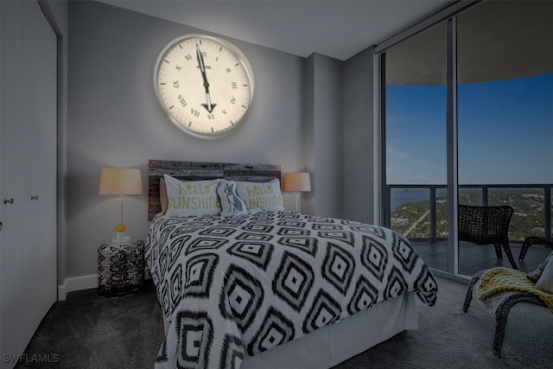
5,59
